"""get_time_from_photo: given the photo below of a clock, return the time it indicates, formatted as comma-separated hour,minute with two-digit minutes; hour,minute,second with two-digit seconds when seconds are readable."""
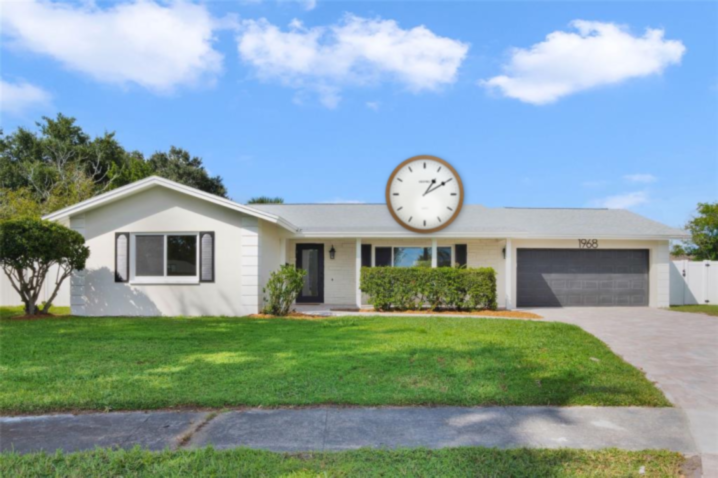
1,10
